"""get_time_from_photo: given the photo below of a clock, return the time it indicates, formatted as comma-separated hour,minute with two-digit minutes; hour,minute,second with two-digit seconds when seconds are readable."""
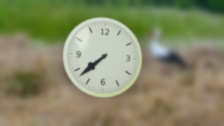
7,38
